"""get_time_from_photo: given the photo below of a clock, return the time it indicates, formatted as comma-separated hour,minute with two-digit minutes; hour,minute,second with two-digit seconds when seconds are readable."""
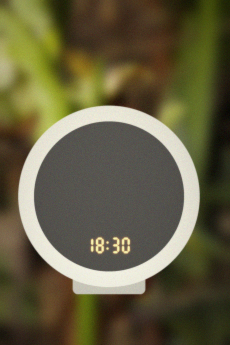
18,30
